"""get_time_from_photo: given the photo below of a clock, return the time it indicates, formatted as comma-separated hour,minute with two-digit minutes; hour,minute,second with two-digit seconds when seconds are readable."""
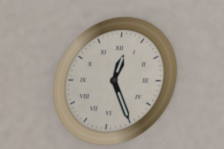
12,25
